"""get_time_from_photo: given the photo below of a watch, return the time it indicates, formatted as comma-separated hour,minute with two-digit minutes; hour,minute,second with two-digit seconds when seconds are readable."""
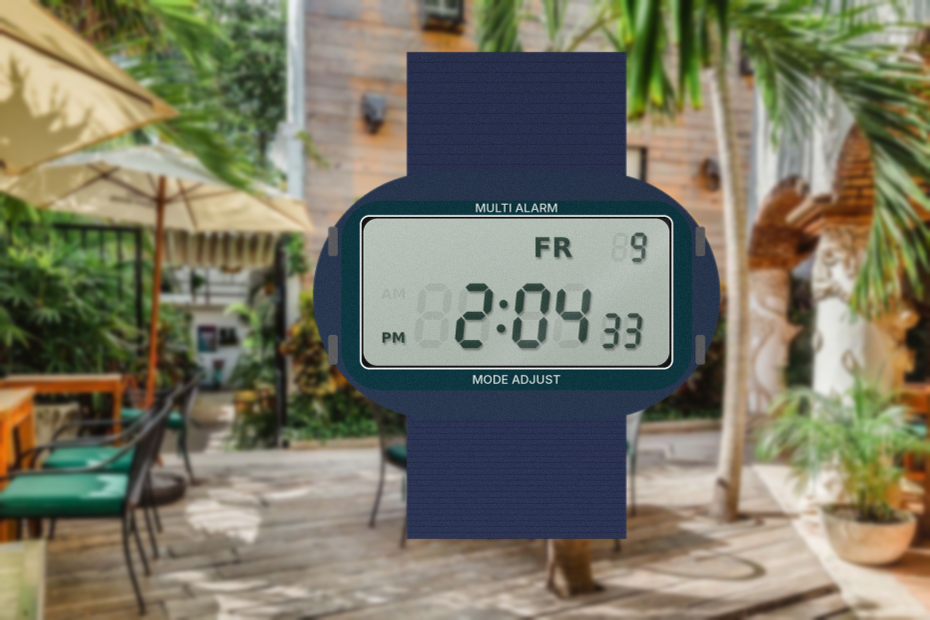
2,04,33
